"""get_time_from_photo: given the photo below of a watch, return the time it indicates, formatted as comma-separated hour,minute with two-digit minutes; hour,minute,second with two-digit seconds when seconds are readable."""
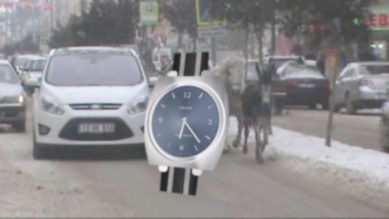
6,23
